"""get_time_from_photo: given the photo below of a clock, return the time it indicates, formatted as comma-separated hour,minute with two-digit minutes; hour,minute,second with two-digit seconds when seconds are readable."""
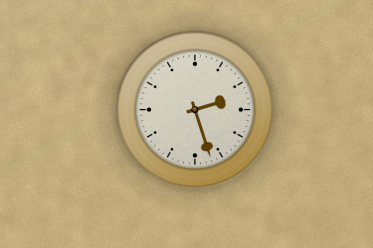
2,27
